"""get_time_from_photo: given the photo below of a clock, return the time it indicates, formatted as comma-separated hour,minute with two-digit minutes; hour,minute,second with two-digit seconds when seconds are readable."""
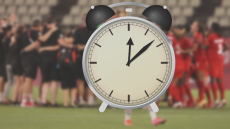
12,08
